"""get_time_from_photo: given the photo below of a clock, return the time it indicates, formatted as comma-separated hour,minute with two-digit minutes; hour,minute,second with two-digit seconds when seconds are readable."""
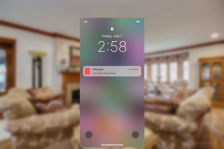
2,58
